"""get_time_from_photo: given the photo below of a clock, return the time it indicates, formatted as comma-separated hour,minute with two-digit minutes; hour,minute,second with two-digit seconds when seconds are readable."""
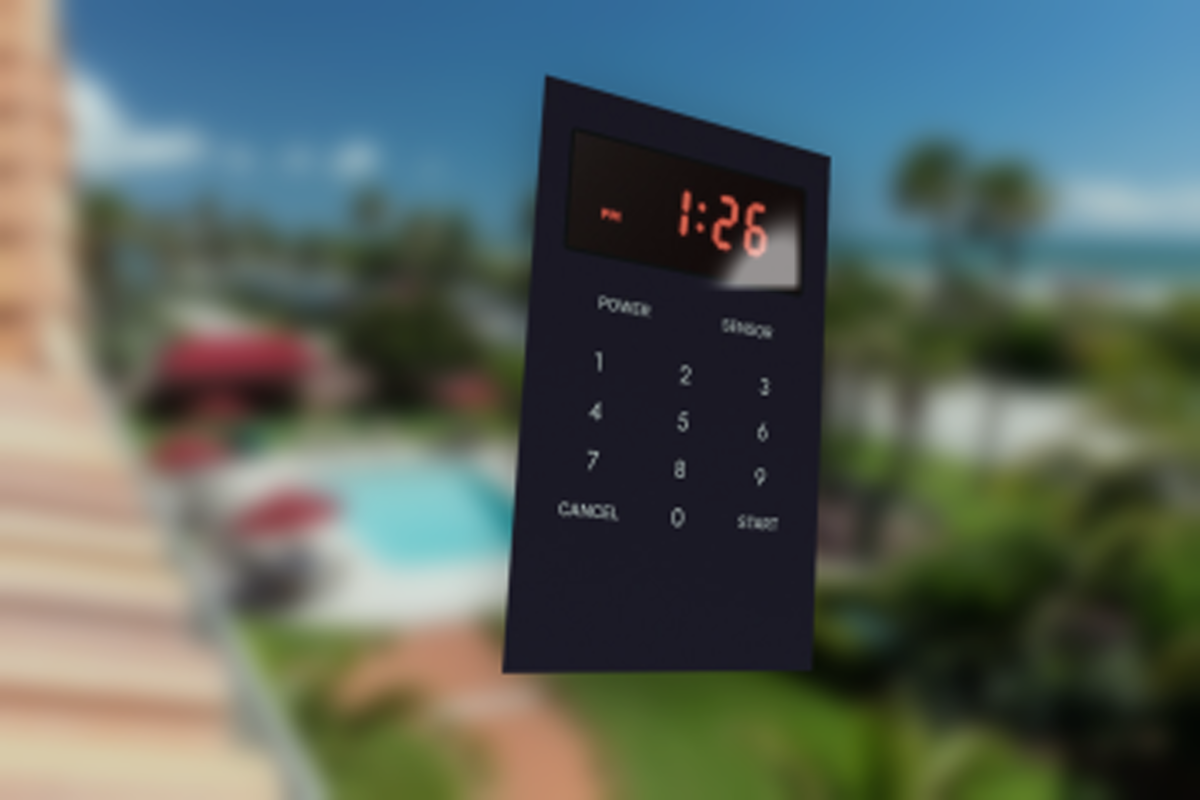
1,26
